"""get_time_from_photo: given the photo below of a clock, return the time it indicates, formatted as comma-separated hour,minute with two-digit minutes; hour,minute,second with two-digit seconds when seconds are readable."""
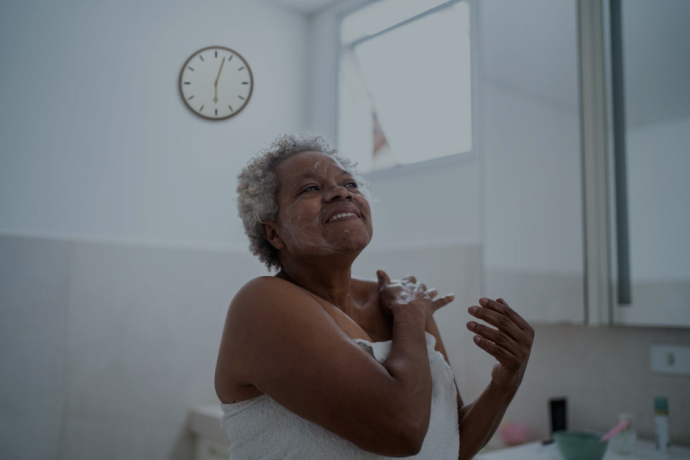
6,03
